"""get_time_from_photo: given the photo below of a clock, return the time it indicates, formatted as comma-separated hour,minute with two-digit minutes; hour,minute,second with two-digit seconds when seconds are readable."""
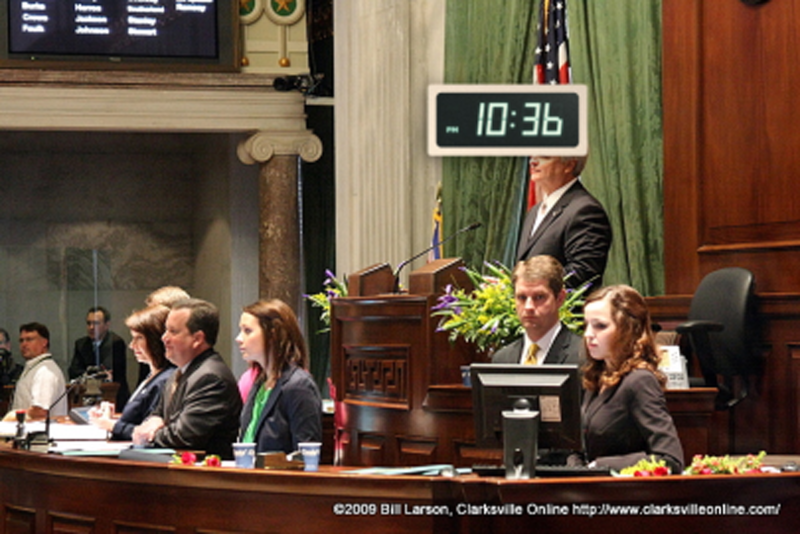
10,36
